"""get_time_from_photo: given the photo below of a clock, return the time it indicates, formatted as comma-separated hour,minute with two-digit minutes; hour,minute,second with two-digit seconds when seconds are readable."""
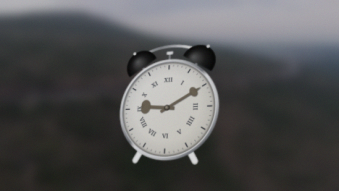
9,10
